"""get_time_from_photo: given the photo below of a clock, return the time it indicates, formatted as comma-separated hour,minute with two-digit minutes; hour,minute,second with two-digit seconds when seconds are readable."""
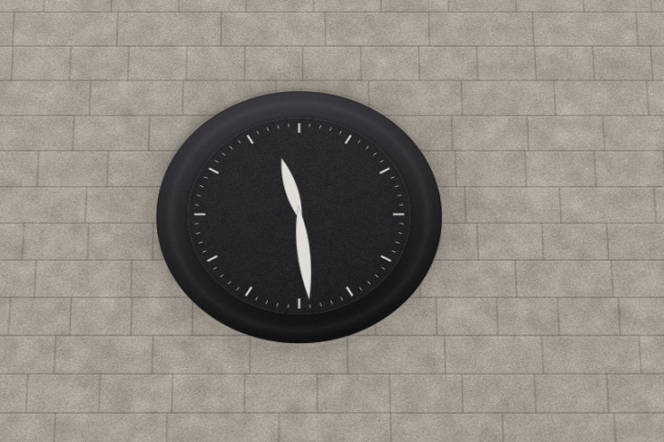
11,29
